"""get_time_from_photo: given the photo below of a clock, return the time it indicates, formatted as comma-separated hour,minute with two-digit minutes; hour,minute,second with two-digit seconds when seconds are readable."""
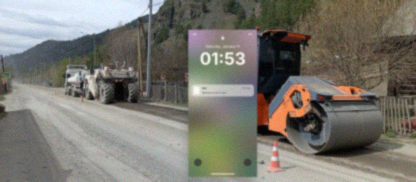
1,53
